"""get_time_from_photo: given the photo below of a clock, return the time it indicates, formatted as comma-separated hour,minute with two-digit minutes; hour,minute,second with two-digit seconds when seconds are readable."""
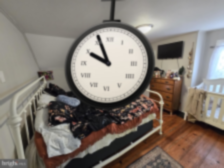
9,56
